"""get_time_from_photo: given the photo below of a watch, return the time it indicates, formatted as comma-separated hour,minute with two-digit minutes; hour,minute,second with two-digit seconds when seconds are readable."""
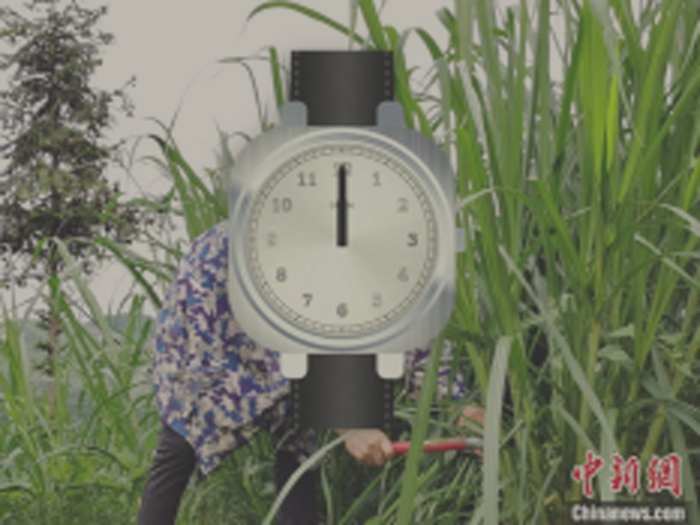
12,00
